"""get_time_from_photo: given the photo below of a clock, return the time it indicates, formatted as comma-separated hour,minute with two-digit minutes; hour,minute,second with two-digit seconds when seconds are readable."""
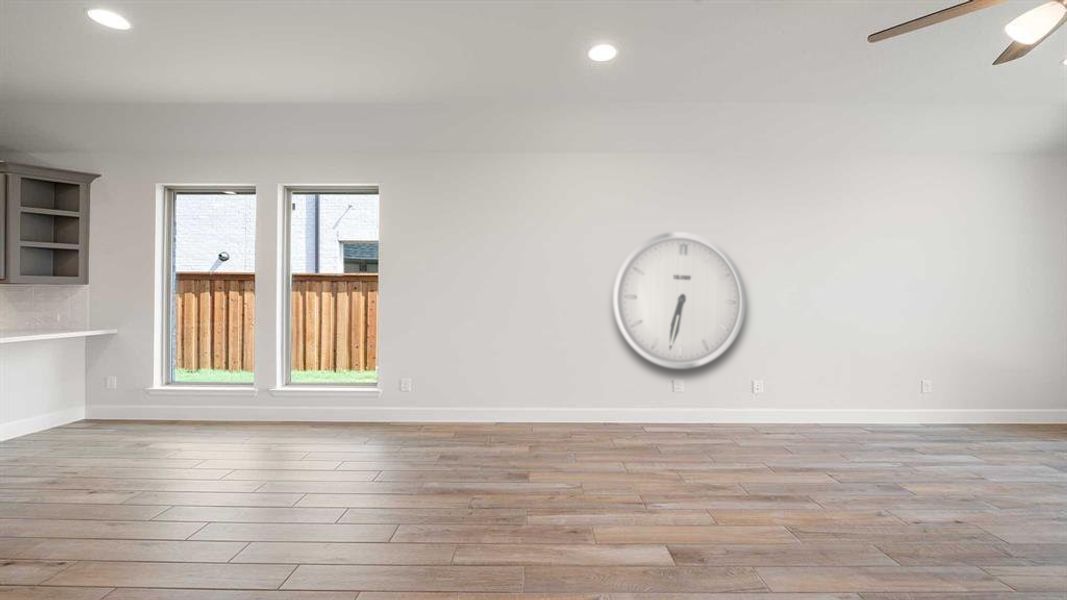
6,32
